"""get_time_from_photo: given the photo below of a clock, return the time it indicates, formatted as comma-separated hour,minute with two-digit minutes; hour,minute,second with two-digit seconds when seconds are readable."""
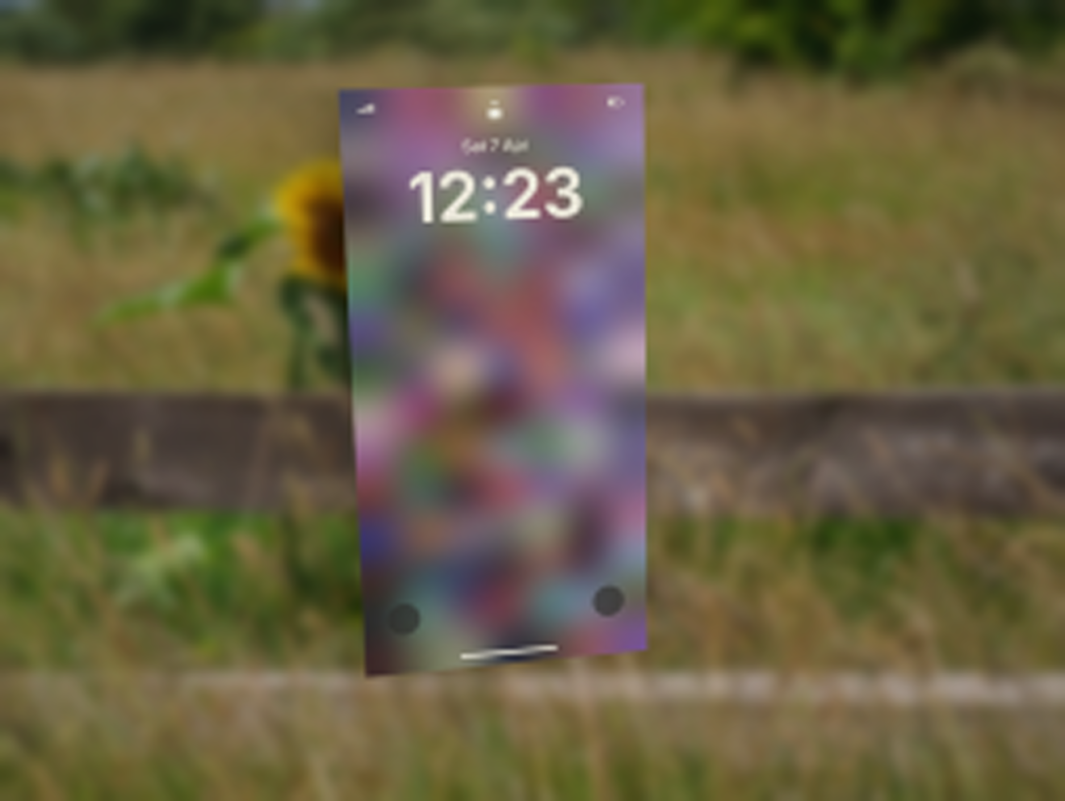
12,23
